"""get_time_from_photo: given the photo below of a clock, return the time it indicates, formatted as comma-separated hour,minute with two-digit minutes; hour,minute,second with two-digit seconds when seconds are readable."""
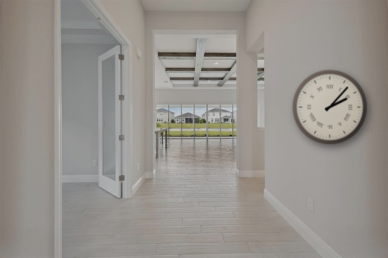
2,07
